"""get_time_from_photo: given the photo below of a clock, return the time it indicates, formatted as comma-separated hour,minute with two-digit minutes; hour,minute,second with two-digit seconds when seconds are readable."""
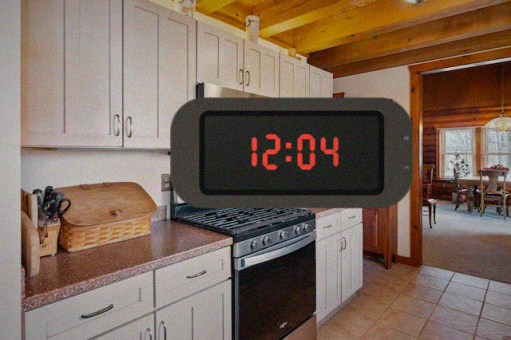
12,04
